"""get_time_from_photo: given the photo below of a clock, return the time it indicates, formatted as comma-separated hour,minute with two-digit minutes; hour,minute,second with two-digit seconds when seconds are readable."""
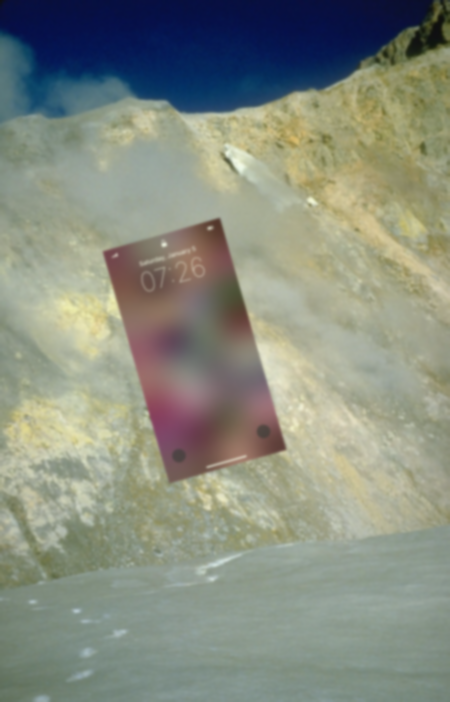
7,26
